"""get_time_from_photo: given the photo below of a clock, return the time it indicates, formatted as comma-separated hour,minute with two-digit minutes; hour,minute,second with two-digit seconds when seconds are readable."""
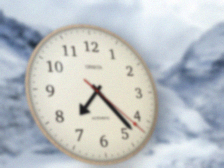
7,23,22
